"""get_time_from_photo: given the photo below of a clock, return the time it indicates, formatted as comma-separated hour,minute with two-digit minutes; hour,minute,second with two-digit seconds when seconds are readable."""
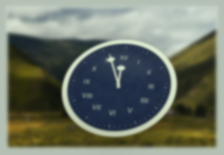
11,56
